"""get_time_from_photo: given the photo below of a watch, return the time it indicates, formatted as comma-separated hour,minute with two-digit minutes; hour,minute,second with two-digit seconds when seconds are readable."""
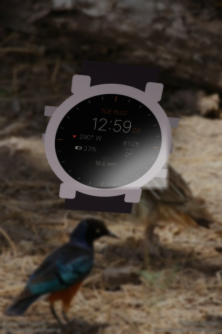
12,59
